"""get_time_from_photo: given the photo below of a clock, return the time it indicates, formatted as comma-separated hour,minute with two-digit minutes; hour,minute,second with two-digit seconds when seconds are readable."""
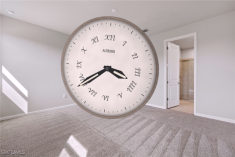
3,39
